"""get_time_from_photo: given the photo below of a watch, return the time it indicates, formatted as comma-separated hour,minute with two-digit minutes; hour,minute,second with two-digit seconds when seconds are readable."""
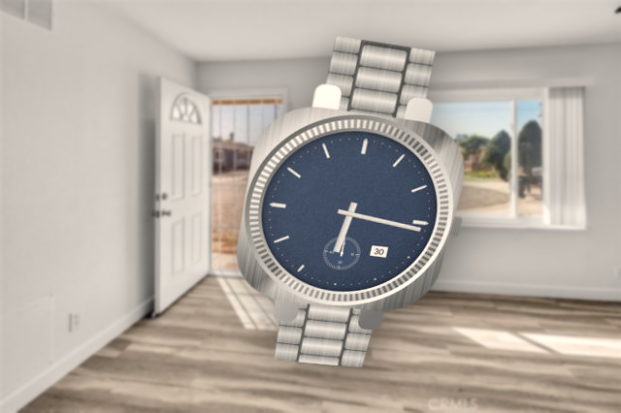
6,16
